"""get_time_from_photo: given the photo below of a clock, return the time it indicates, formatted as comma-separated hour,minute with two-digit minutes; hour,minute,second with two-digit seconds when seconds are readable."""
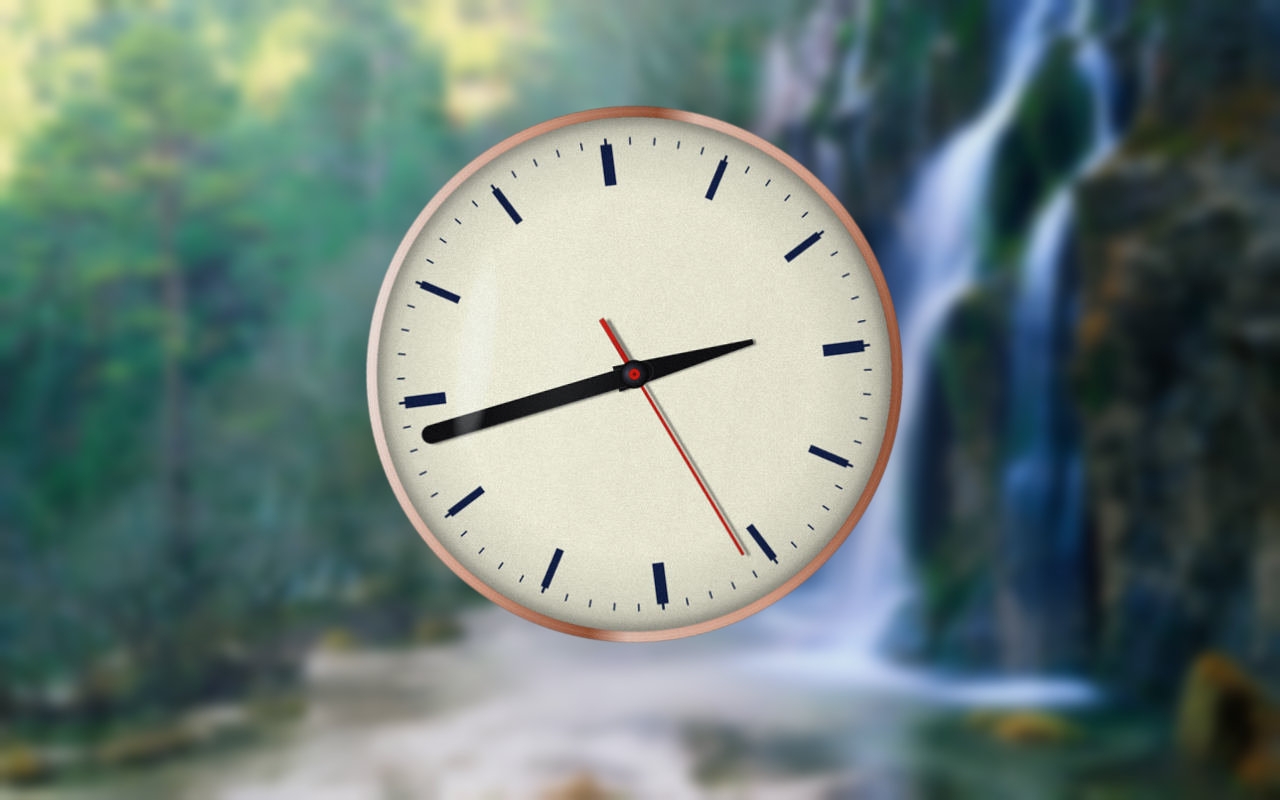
2,43,26
